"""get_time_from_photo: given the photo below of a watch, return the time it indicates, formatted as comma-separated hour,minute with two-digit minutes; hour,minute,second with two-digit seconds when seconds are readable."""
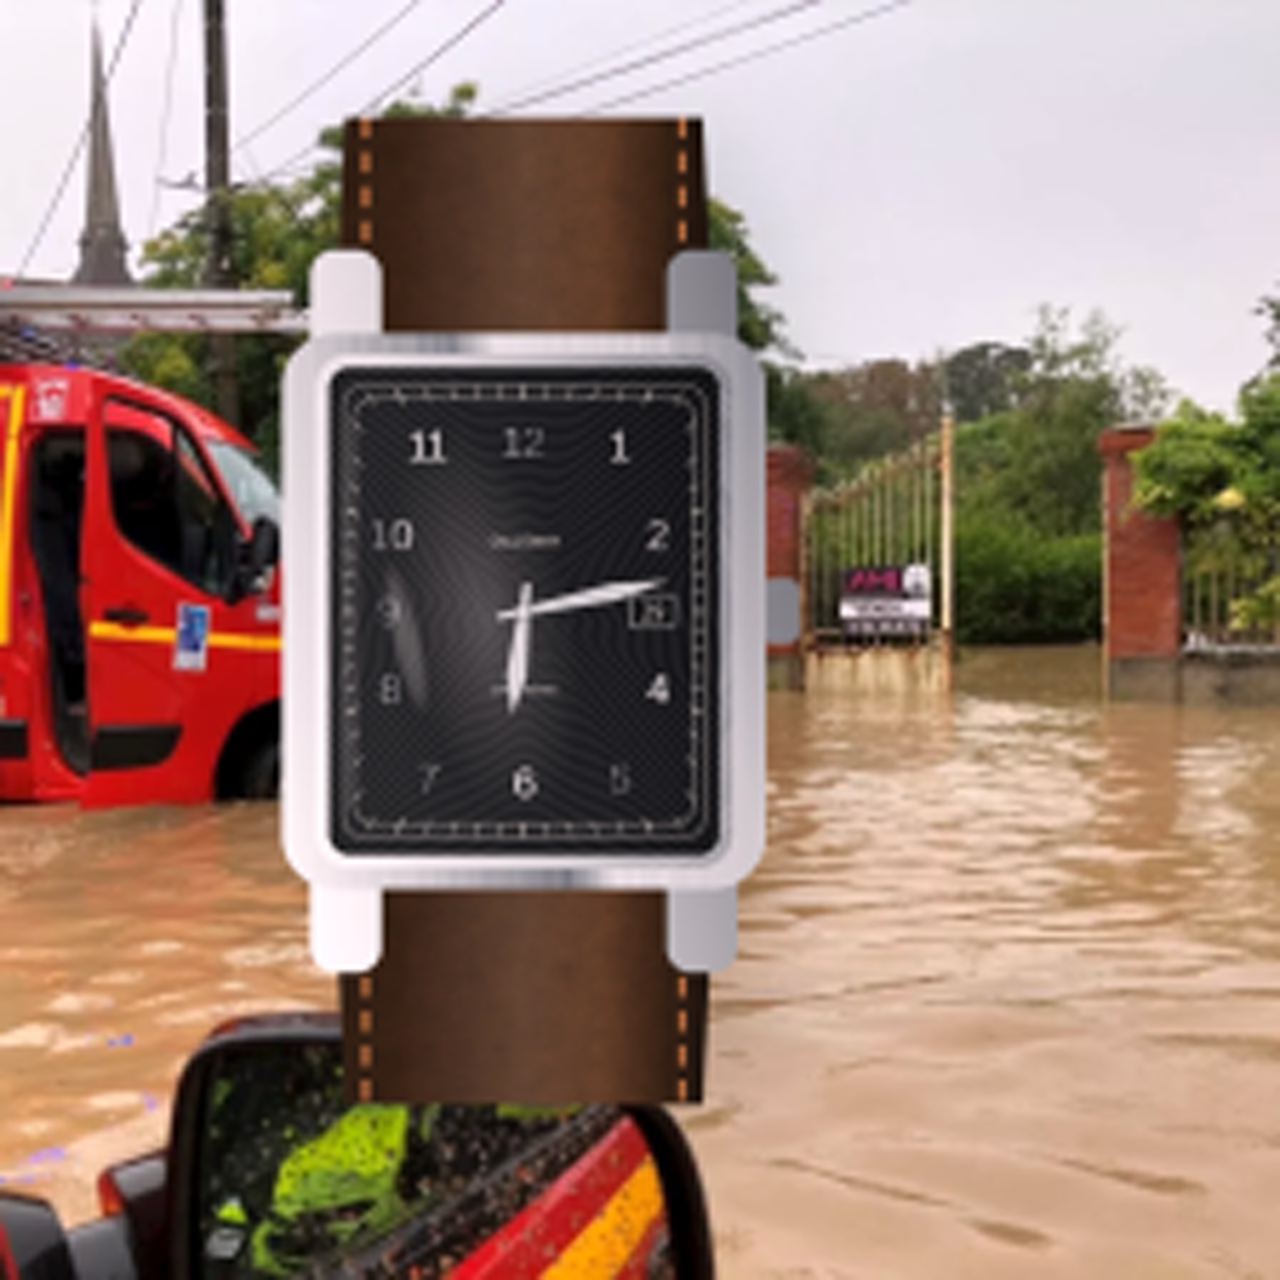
6,13
